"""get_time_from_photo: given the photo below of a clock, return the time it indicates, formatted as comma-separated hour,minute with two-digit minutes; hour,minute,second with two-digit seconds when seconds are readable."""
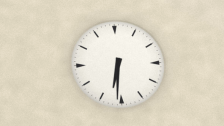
6,31
